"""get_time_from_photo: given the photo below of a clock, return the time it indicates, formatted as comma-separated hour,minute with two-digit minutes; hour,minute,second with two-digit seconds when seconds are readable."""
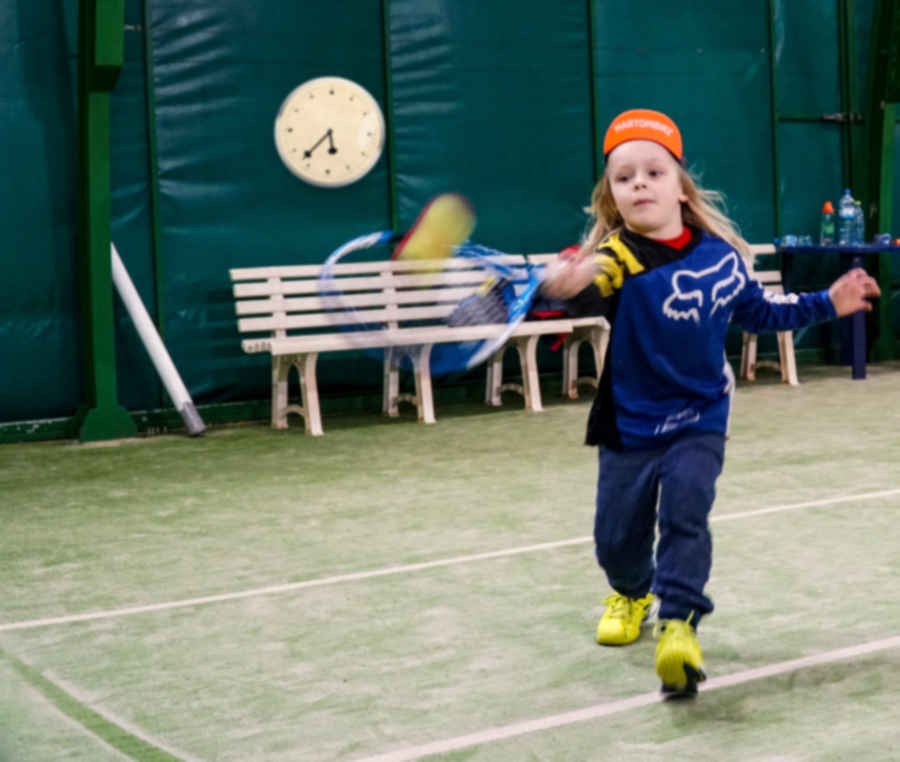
5,37
